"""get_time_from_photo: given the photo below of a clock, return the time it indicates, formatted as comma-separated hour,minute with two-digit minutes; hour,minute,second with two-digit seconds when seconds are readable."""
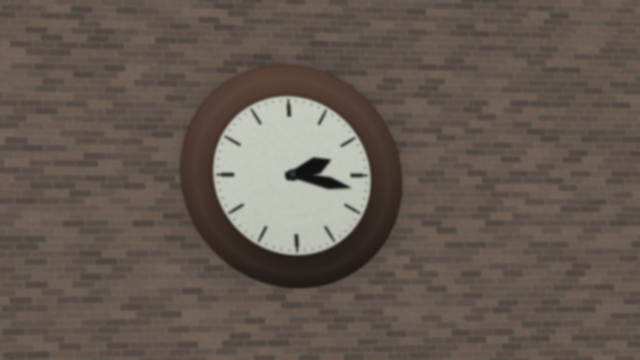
2,17
